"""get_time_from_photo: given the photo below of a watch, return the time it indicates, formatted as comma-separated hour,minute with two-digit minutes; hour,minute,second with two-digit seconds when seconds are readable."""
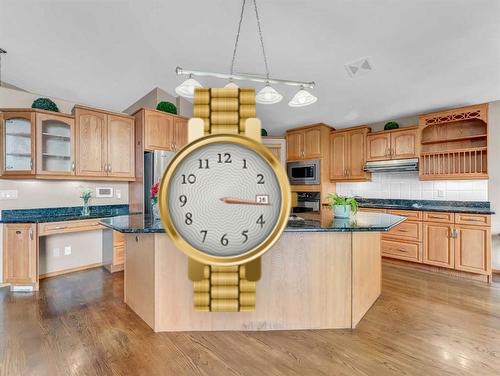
3,16
